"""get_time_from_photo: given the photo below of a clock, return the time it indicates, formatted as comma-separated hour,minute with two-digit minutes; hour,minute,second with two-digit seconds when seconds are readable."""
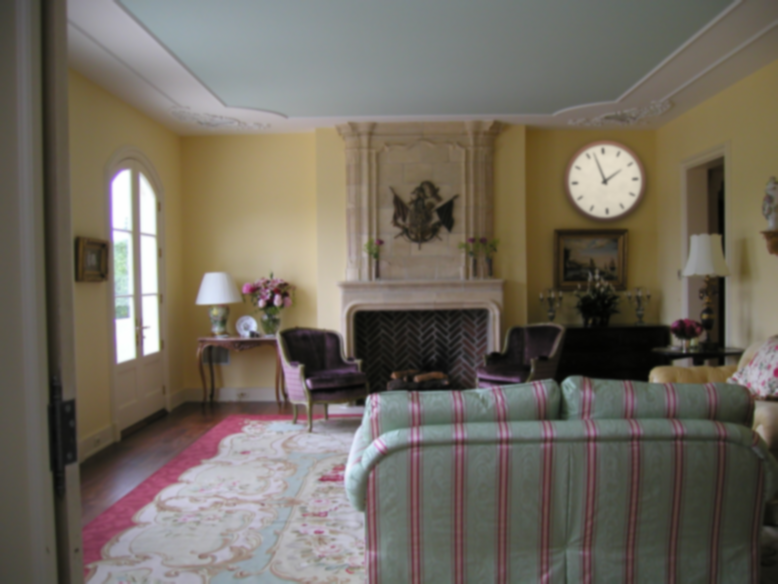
1,57
